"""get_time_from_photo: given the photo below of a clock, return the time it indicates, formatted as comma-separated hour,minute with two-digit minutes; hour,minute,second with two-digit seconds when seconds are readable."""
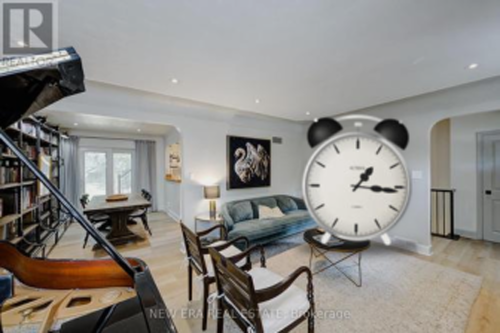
1,16
